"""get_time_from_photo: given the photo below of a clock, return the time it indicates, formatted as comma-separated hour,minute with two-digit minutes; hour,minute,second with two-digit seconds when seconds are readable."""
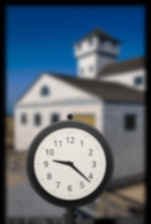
9,22
